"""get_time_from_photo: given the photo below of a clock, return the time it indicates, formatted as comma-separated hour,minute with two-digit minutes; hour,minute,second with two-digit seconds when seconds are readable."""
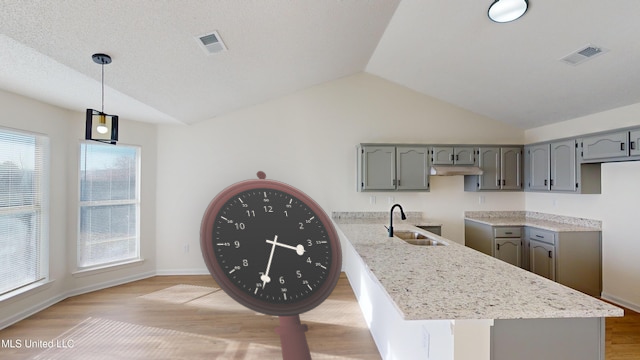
3,34
